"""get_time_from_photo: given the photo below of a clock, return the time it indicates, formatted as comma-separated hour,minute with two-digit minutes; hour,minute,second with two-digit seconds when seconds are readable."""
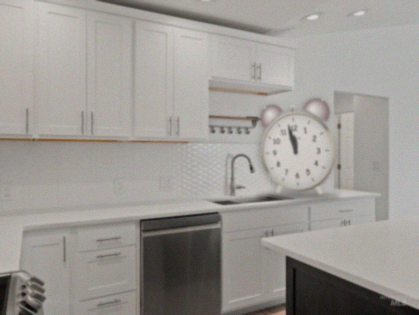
11,58
